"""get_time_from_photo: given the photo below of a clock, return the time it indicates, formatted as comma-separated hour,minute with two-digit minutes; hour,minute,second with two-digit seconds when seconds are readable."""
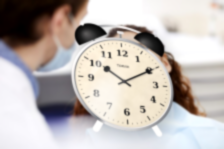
10,10
